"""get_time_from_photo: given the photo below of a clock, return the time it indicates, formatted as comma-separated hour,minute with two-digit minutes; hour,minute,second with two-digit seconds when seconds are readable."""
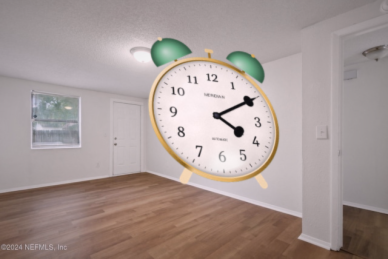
4,10
